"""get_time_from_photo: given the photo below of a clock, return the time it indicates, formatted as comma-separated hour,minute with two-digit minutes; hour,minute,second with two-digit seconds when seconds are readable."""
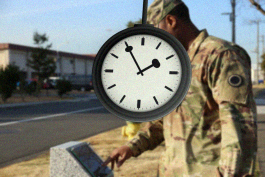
1,55
